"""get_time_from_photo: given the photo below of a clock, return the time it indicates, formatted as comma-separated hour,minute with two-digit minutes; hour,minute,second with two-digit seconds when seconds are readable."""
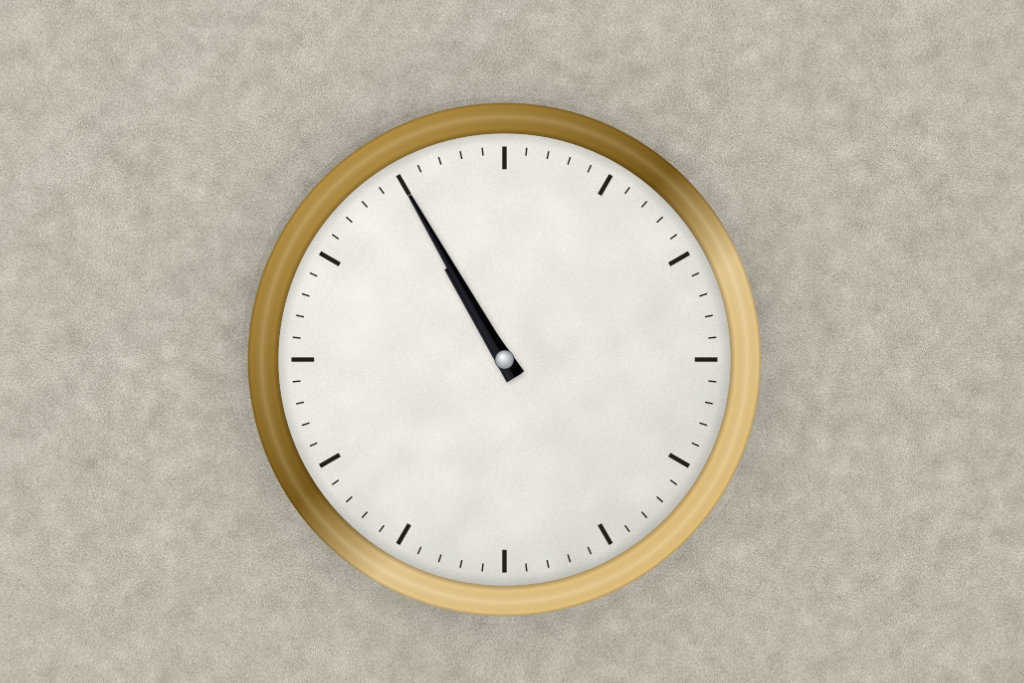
10,55
